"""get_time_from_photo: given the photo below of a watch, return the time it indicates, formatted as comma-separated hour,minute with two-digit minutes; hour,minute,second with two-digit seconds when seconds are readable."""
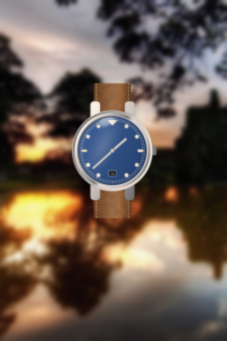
1,38
